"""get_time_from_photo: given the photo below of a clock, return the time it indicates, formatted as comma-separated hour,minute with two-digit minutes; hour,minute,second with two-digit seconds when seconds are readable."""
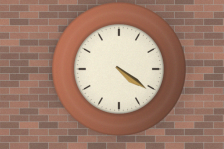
4,21
